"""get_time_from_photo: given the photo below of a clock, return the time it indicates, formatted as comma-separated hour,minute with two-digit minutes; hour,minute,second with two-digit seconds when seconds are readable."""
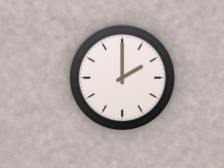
2,00
